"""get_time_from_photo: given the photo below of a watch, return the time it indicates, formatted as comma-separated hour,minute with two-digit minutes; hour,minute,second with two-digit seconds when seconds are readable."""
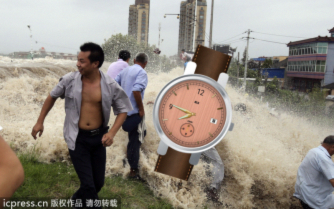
7,46
